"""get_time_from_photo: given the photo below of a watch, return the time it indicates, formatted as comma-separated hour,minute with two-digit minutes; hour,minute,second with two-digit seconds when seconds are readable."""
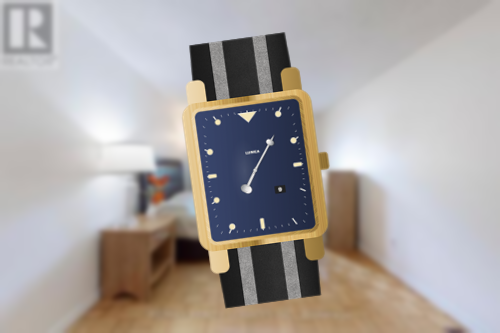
7,06
